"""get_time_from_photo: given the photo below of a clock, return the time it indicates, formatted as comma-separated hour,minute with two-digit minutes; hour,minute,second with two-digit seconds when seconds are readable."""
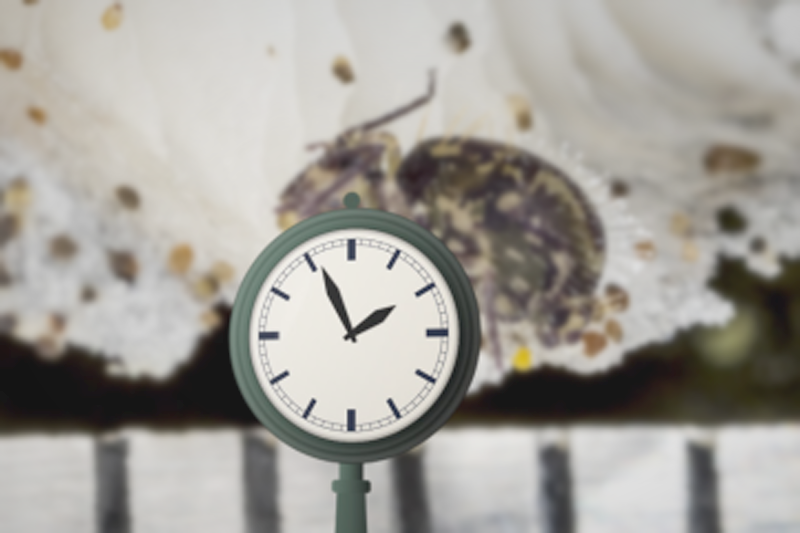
1,56
